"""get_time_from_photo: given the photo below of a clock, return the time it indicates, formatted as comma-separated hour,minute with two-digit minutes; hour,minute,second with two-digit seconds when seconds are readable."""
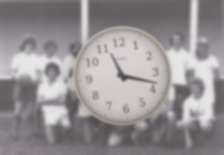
11,18
